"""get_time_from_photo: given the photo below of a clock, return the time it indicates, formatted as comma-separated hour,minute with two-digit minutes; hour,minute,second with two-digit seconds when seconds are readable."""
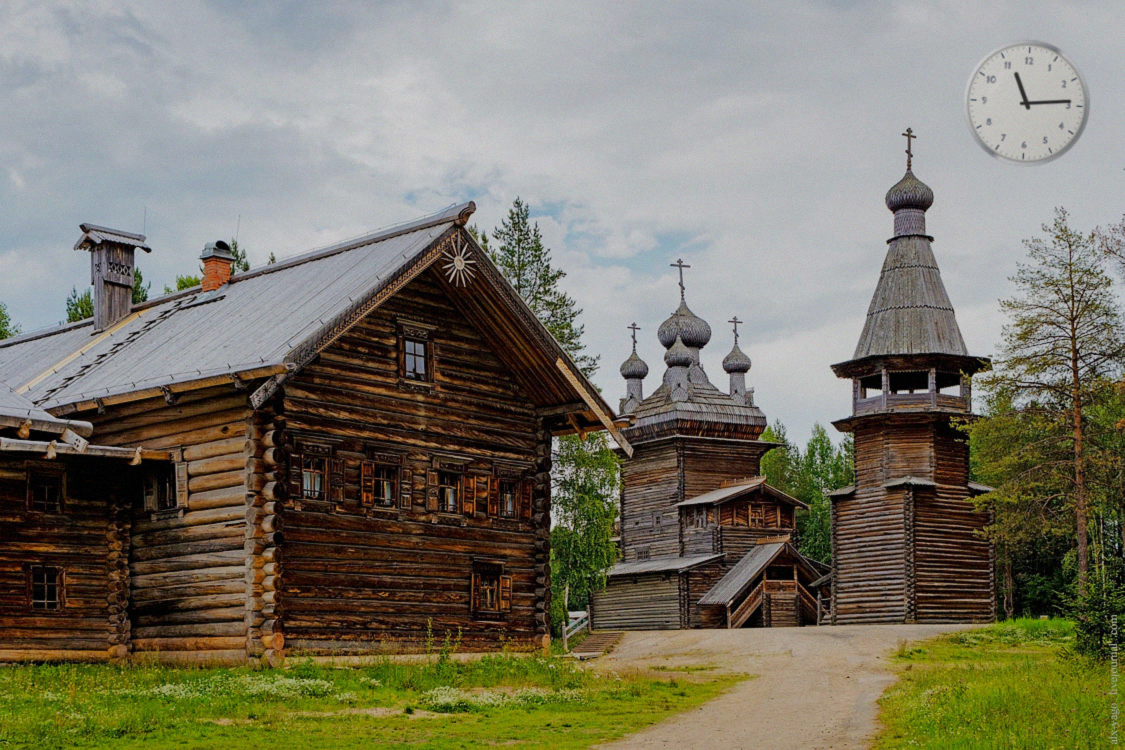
11,14
